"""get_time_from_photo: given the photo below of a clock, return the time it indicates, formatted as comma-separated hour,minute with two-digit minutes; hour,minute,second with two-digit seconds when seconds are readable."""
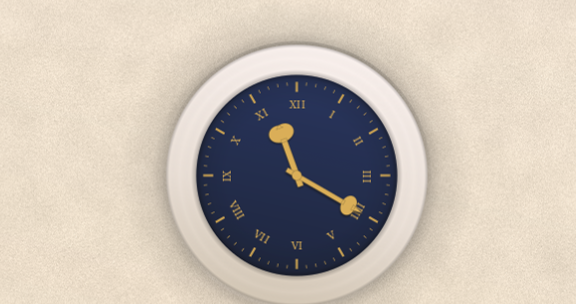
11,20
